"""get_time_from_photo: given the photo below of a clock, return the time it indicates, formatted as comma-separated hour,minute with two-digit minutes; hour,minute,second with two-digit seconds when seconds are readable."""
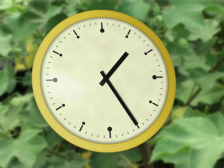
1,25
